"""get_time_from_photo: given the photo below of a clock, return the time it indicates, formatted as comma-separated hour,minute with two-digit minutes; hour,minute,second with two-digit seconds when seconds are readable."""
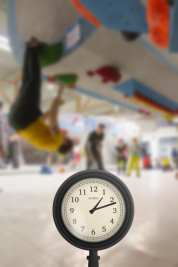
1,12
